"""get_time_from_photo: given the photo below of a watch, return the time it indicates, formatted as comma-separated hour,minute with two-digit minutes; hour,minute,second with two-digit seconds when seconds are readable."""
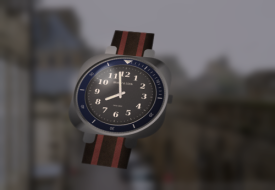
7,58
